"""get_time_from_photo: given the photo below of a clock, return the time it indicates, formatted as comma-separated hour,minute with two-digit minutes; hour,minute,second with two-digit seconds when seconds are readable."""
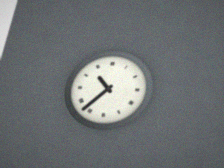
10,37
